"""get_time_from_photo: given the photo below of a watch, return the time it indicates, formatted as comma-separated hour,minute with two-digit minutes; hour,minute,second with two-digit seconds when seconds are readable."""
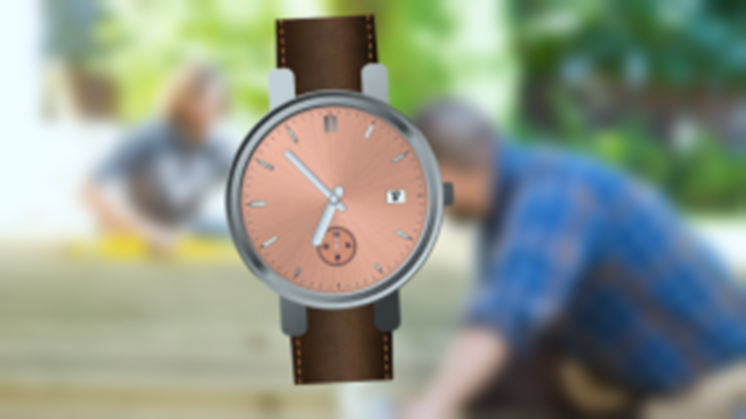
6,53
